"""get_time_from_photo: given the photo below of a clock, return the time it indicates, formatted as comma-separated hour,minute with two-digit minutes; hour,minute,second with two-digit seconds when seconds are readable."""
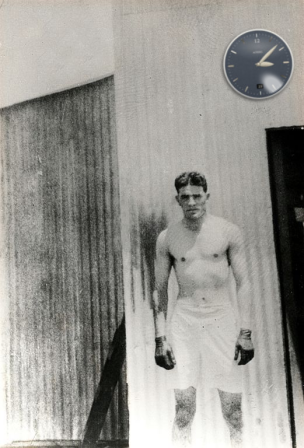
3,08
